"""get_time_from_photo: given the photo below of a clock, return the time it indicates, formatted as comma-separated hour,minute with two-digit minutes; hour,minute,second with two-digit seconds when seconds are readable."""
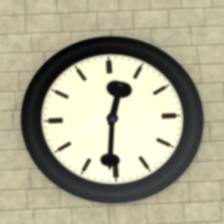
12,31
